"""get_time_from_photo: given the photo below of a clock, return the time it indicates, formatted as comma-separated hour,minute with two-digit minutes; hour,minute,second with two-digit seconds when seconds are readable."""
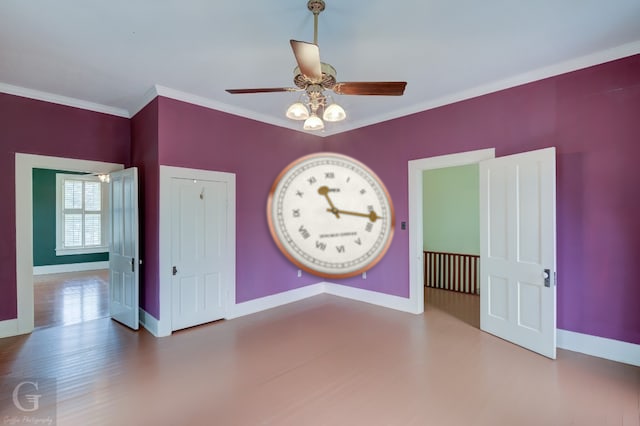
11,17
